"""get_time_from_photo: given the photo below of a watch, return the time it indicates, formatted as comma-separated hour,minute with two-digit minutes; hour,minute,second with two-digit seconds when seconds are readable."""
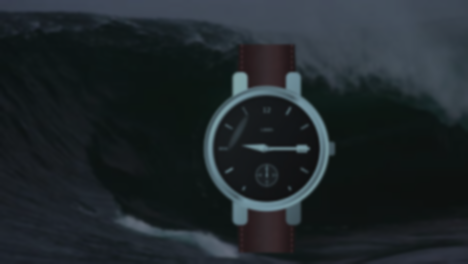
9,15
